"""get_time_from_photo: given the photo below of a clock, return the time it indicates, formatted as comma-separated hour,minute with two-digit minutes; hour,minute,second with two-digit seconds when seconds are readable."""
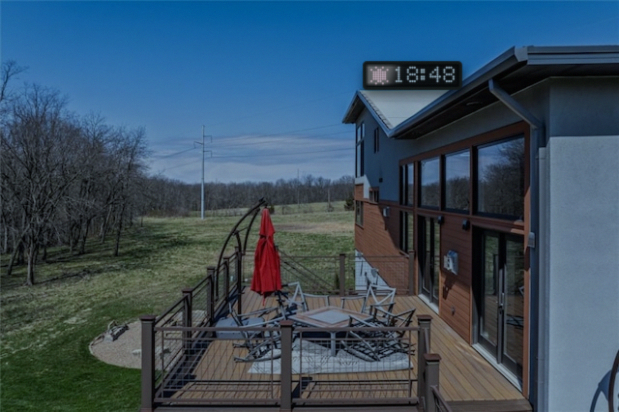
18,48
